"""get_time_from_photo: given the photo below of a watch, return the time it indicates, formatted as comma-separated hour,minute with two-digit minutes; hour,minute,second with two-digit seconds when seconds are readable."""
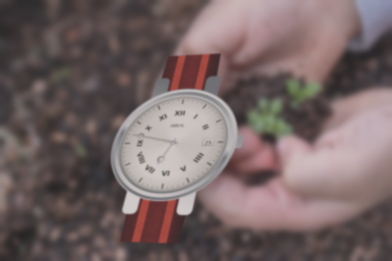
6,47
